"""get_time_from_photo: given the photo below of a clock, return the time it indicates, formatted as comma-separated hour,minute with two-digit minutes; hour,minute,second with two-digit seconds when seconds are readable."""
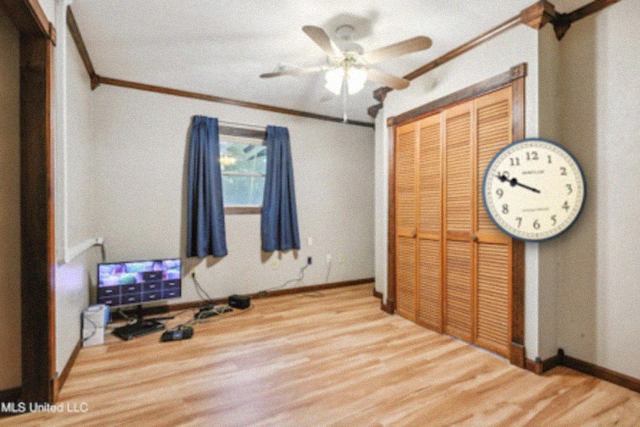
9,49
